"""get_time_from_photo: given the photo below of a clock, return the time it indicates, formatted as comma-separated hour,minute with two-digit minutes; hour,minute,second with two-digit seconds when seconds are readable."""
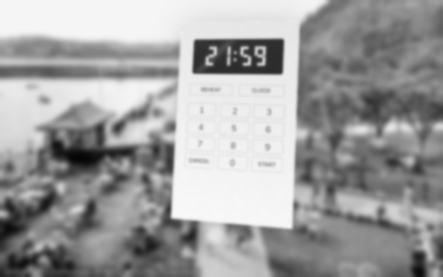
21,59
